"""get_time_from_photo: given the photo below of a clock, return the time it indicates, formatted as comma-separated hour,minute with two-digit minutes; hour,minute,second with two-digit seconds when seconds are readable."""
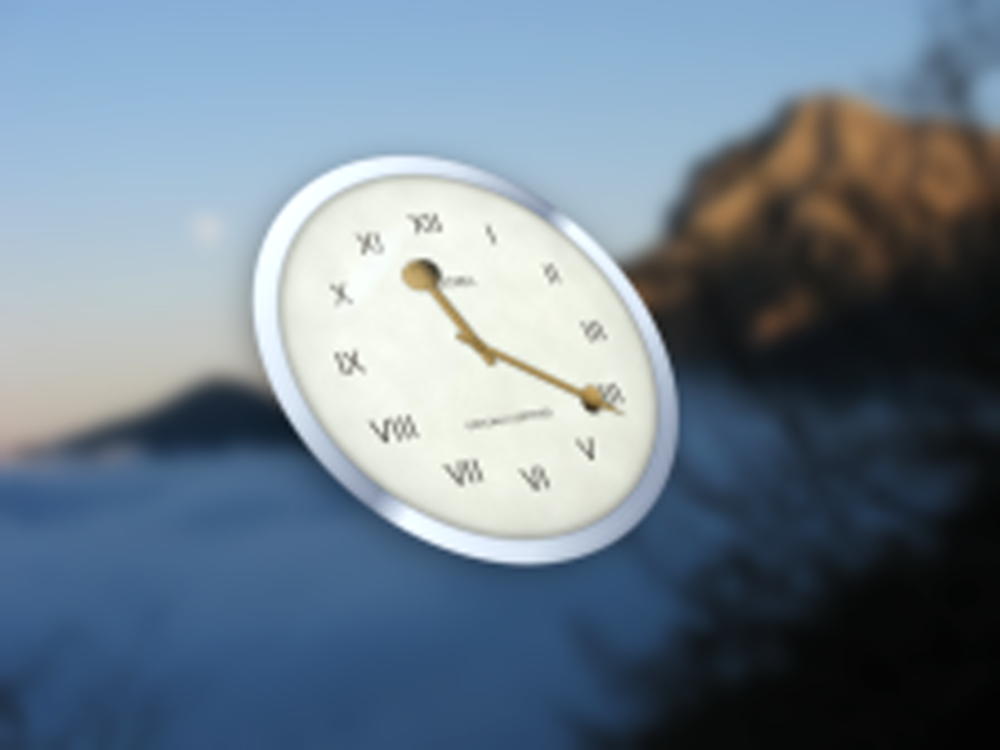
11,21
